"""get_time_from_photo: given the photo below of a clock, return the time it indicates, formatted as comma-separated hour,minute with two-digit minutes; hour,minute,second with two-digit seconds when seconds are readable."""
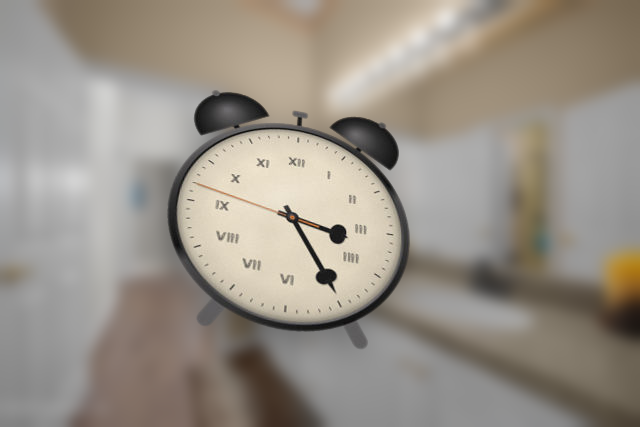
3,24,47
